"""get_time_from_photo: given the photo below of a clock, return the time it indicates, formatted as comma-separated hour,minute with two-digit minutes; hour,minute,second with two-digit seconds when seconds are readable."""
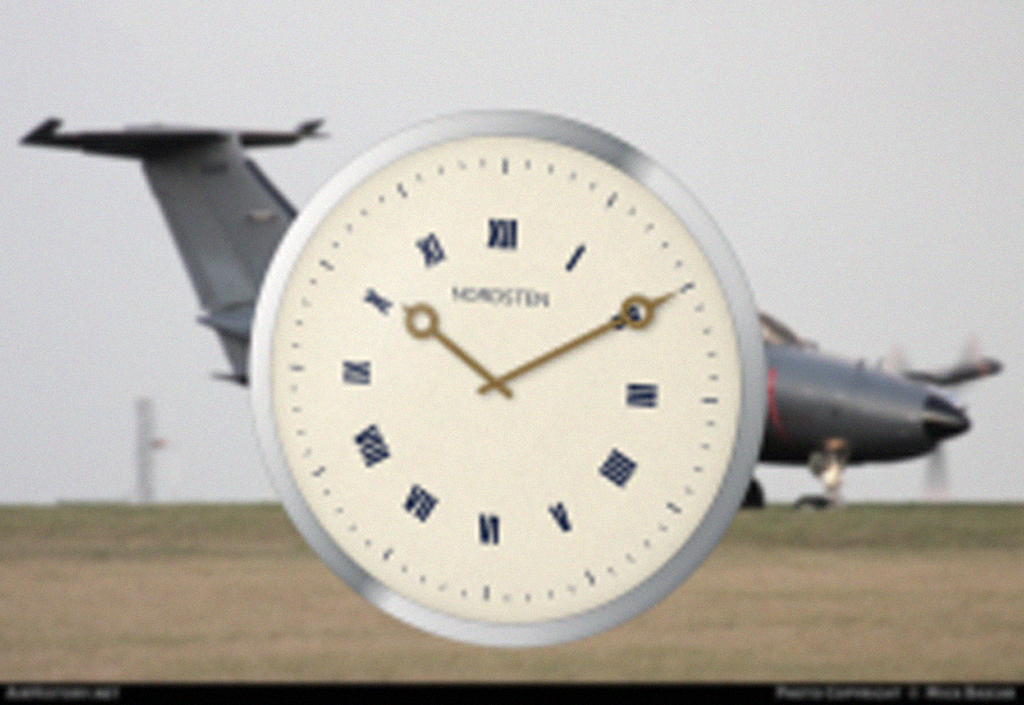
10,10
